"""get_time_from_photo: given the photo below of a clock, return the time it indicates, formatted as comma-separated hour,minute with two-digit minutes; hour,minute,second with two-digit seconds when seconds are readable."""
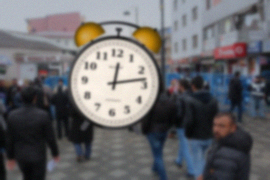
12,13
